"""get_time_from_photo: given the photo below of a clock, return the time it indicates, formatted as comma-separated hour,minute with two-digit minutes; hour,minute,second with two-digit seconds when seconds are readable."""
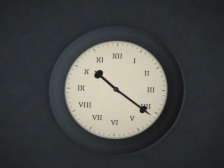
10,21
